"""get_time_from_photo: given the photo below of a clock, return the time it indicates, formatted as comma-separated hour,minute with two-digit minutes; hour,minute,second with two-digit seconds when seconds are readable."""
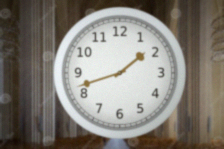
1,42
